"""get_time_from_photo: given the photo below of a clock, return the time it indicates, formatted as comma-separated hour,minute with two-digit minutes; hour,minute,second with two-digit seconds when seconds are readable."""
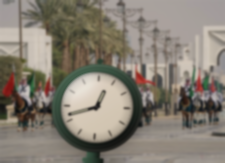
12,42
